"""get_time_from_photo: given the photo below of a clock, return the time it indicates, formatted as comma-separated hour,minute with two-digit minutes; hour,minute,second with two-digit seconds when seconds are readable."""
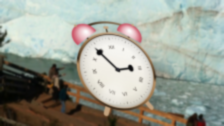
2,54
